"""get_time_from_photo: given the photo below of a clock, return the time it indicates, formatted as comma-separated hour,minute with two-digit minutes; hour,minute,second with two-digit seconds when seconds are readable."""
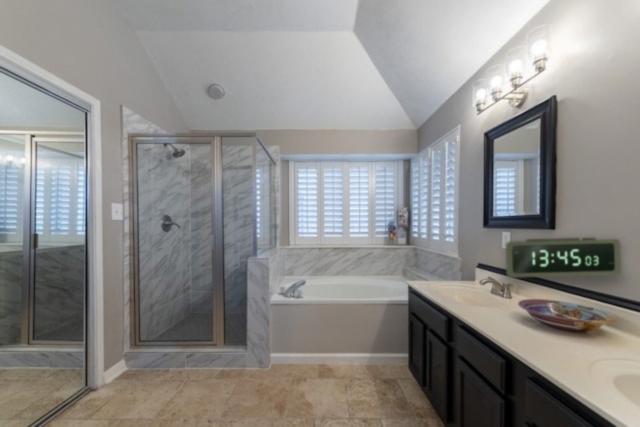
13,45
